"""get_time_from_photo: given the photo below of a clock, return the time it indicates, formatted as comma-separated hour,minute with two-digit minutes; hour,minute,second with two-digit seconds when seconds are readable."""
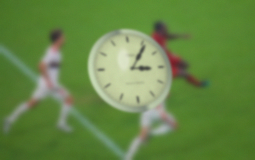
3,06
